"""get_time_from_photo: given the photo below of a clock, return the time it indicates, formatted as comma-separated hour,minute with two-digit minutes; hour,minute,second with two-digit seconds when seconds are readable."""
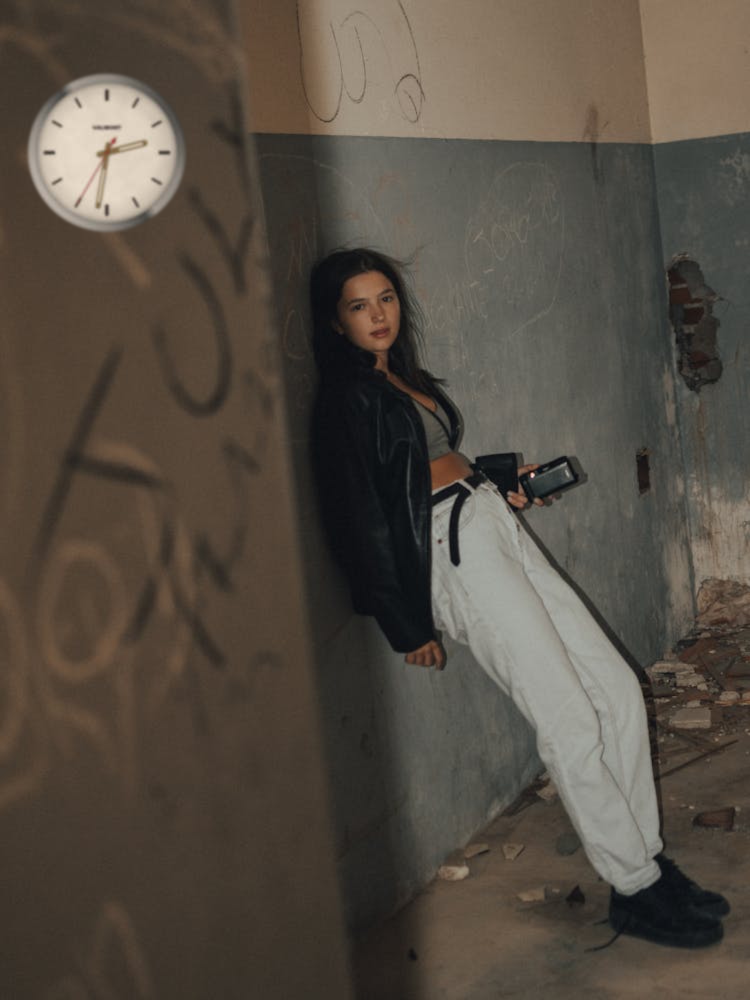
2,31,35
